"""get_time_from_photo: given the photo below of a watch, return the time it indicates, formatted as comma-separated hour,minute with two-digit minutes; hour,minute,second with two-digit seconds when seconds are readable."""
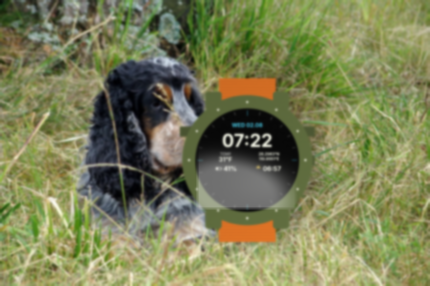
7,22
